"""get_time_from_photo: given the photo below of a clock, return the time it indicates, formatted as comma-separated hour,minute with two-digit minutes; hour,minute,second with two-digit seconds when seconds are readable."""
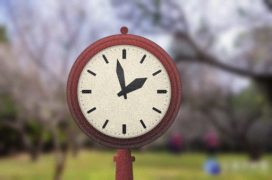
1,58
